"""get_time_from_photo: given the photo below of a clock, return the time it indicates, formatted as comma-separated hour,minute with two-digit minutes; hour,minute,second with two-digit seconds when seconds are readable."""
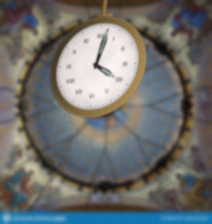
4,02
